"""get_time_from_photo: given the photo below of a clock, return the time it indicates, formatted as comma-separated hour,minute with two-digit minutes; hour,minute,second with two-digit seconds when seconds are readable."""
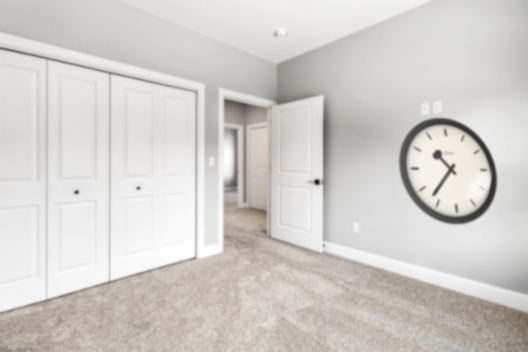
10,37
